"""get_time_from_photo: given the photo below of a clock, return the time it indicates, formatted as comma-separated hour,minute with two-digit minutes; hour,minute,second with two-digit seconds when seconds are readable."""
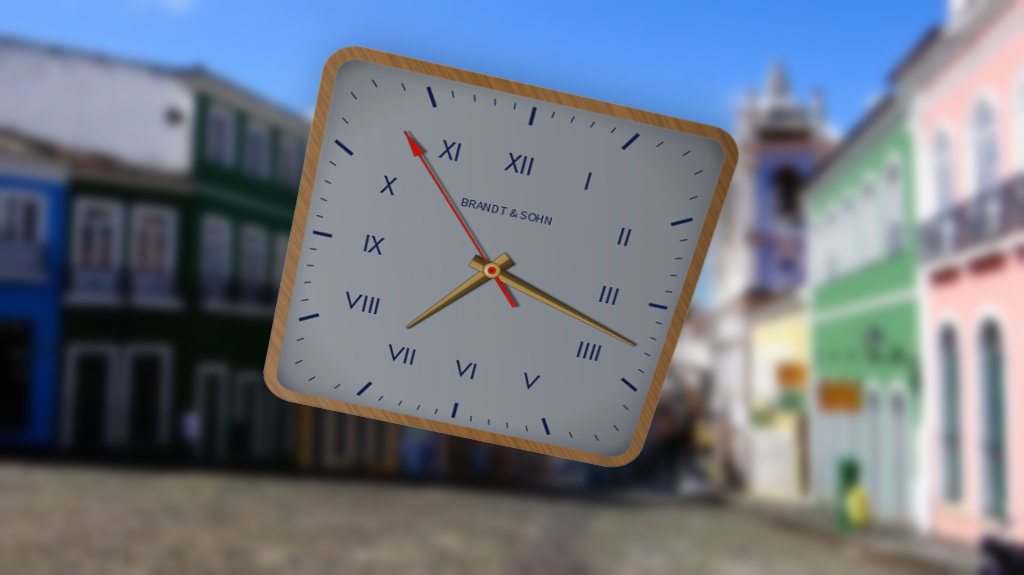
7,17,53
